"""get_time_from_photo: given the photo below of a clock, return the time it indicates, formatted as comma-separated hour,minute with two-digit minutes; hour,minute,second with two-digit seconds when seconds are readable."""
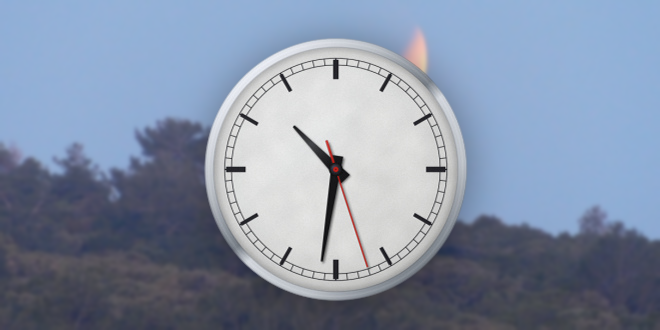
10,31,27
